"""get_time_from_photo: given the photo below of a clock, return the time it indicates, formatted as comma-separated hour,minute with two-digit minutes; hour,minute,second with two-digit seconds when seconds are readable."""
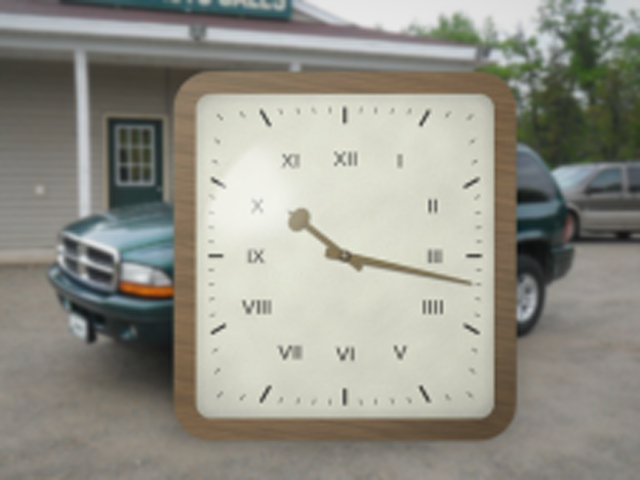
10,17
